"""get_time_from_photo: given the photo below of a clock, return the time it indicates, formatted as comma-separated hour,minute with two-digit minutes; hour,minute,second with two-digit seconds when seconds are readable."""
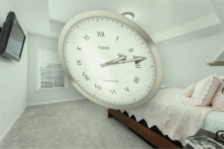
2,13
